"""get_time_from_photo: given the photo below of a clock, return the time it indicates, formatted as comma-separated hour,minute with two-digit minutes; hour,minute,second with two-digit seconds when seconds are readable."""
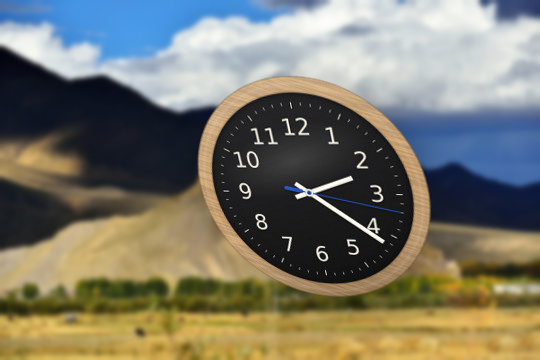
2,21,17
